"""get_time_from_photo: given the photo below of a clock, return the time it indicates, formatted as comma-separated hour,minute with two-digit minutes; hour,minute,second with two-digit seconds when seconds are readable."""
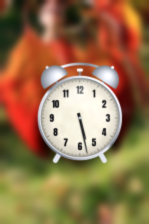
5,28
